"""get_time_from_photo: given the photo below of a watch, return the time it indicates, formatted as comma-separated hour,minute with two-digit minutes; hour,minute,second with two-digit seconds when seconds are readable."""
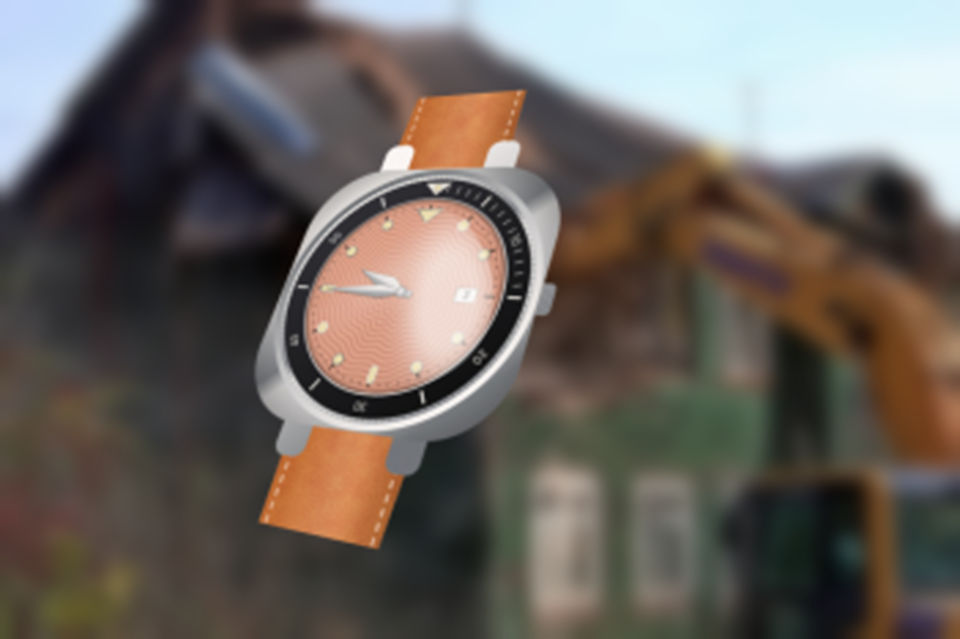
9,45
